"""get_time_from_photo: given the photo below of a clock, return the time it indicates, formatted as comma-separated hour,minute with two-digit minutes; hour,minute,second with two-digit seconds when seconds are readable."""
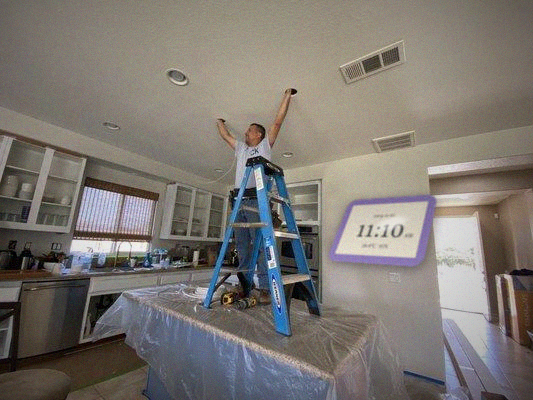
11,10
